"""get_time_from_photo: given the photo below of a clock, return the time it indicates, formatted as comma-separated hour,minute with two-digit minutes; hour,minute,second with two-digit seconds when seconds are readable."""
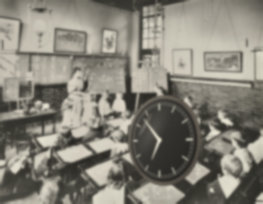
6,53
